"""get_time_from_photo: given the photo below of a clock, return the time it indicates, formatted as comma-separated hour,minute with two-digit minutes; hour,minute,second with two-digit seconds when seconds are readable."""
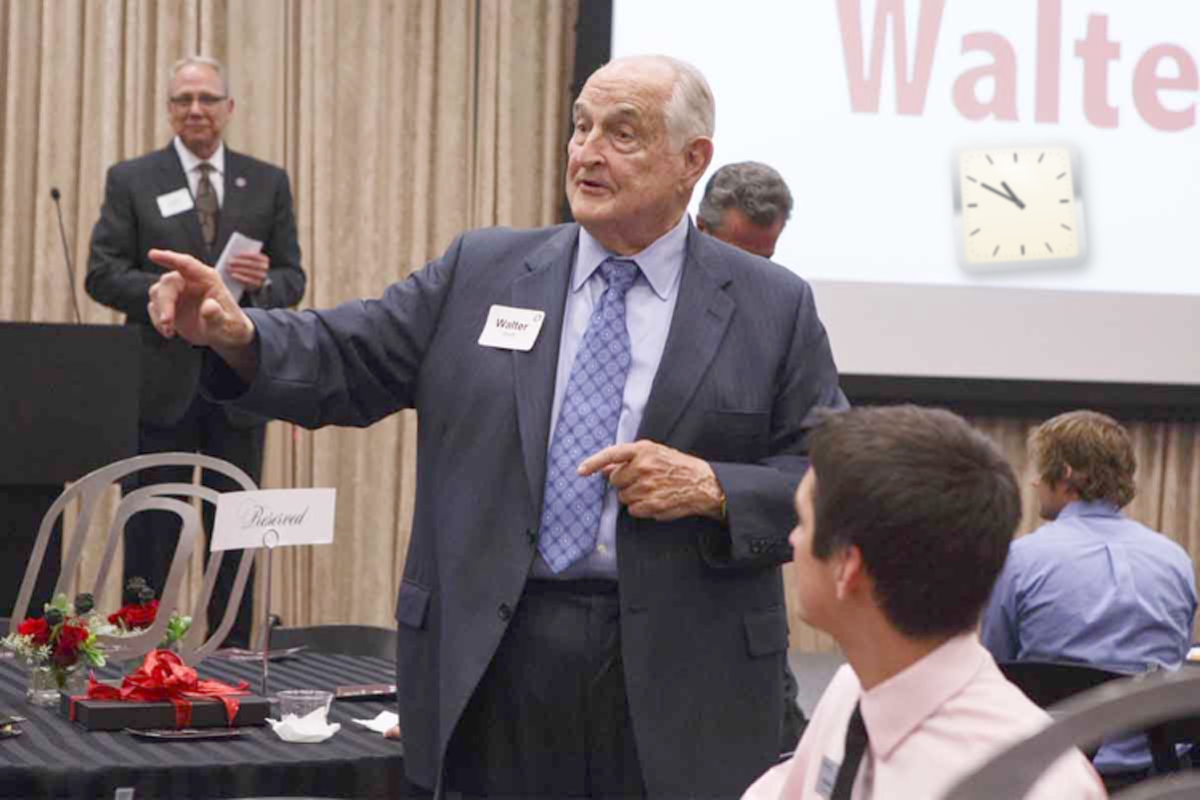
10,50
